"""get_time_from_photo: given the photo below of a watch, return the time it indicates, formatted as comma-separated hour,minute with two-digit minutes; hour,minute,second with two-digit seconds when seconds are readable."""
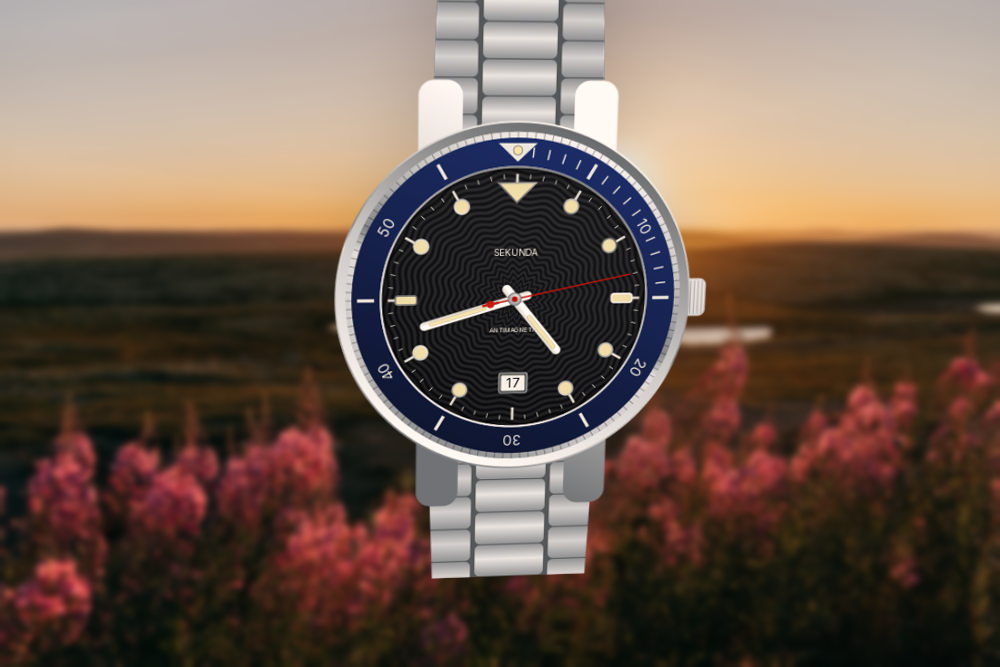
4,42,13
